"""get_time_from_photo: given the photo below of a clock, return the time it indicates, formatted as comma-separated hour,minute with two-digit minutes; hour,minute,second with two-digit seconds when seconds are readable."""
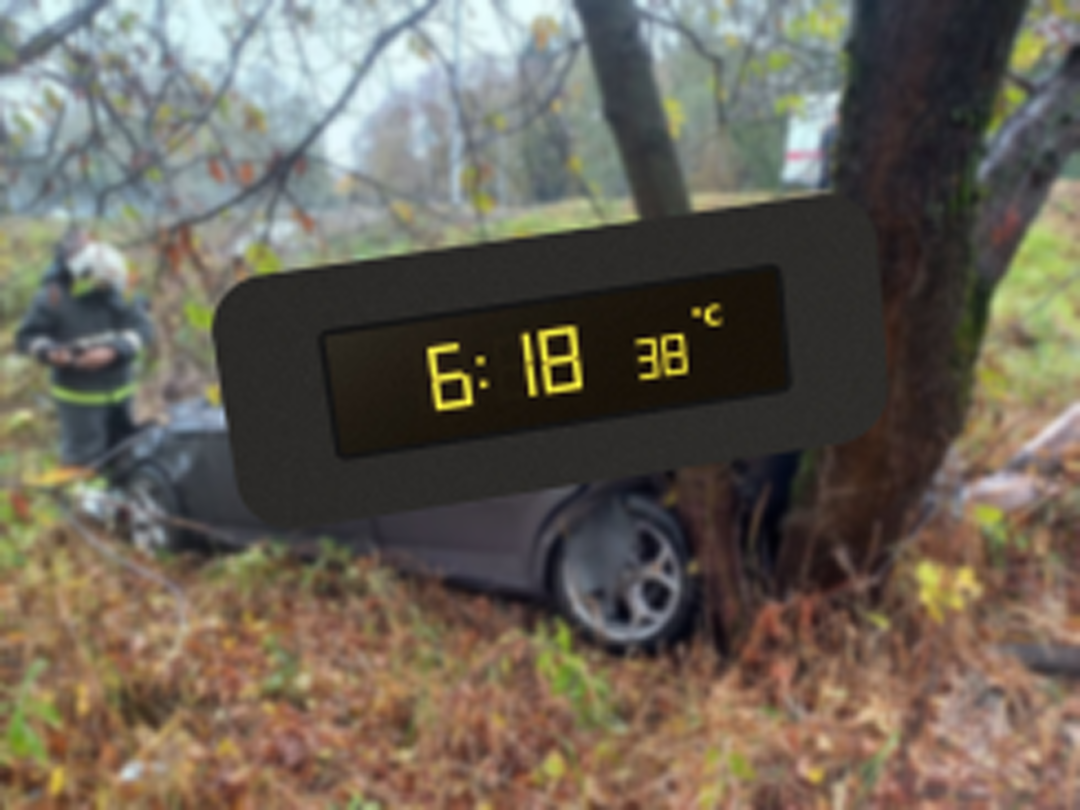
6,18
